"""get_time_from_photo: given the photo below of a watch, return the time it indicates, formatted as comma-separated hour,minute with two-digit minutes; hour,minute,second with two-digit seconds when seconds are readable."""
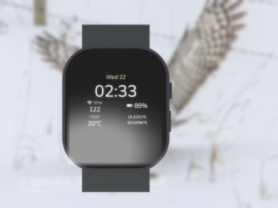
2,33
